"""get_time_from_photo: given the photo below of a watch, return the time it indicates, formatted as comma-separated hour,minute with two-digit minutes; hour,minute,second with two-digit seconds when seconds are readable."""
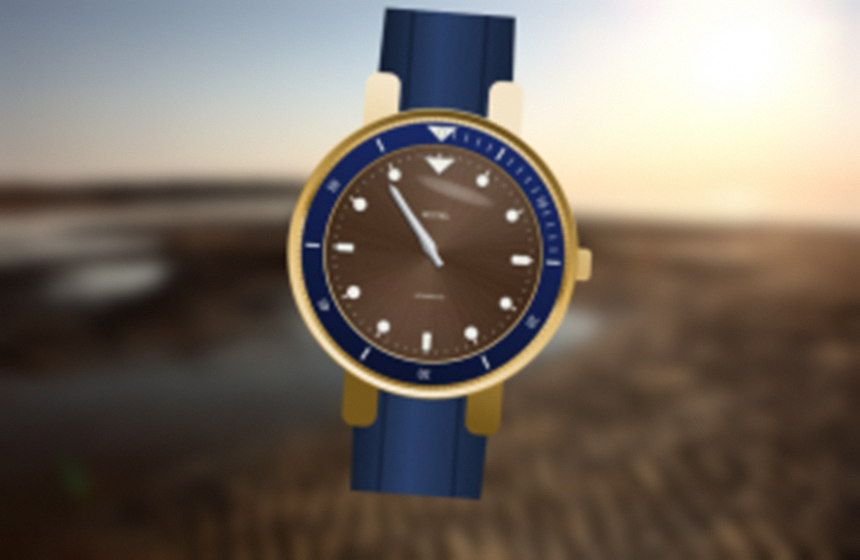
10,54
